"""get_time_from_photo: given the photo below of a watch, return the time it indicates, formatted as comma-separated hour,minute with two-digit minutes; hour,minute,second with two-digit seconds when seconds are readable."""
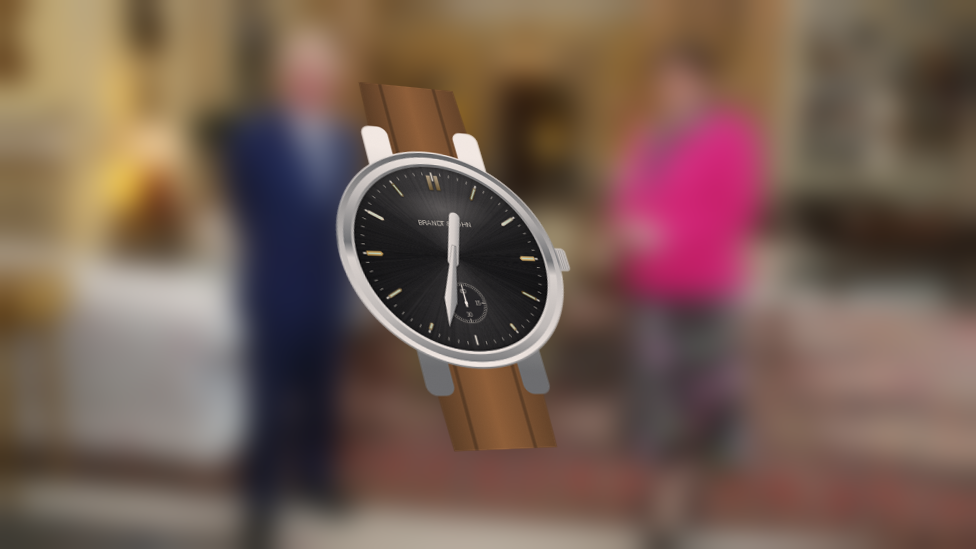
12,33
